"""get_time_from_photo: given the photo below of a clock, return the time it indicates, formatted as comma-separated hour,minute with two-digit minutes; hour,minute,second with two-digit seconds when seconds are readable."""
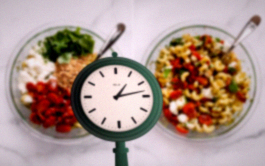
1,13
